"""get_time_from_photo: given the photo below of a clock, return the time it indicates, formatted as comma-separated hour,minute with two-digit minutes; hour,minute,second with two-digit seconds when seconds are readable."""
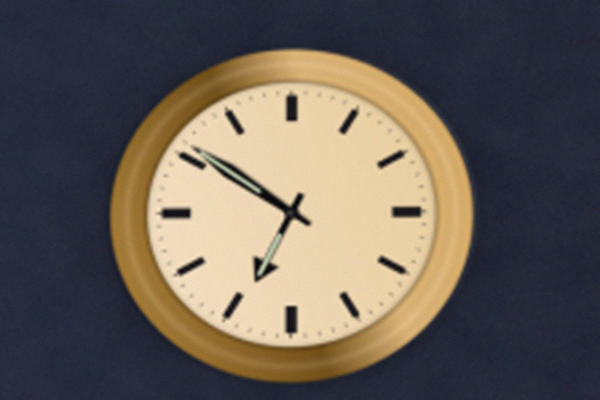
6,51
